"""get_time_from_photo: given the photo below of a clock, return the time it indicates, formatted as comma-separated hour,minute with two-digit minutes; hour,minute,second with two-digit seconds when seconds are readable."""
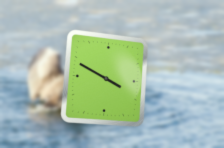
3,49
